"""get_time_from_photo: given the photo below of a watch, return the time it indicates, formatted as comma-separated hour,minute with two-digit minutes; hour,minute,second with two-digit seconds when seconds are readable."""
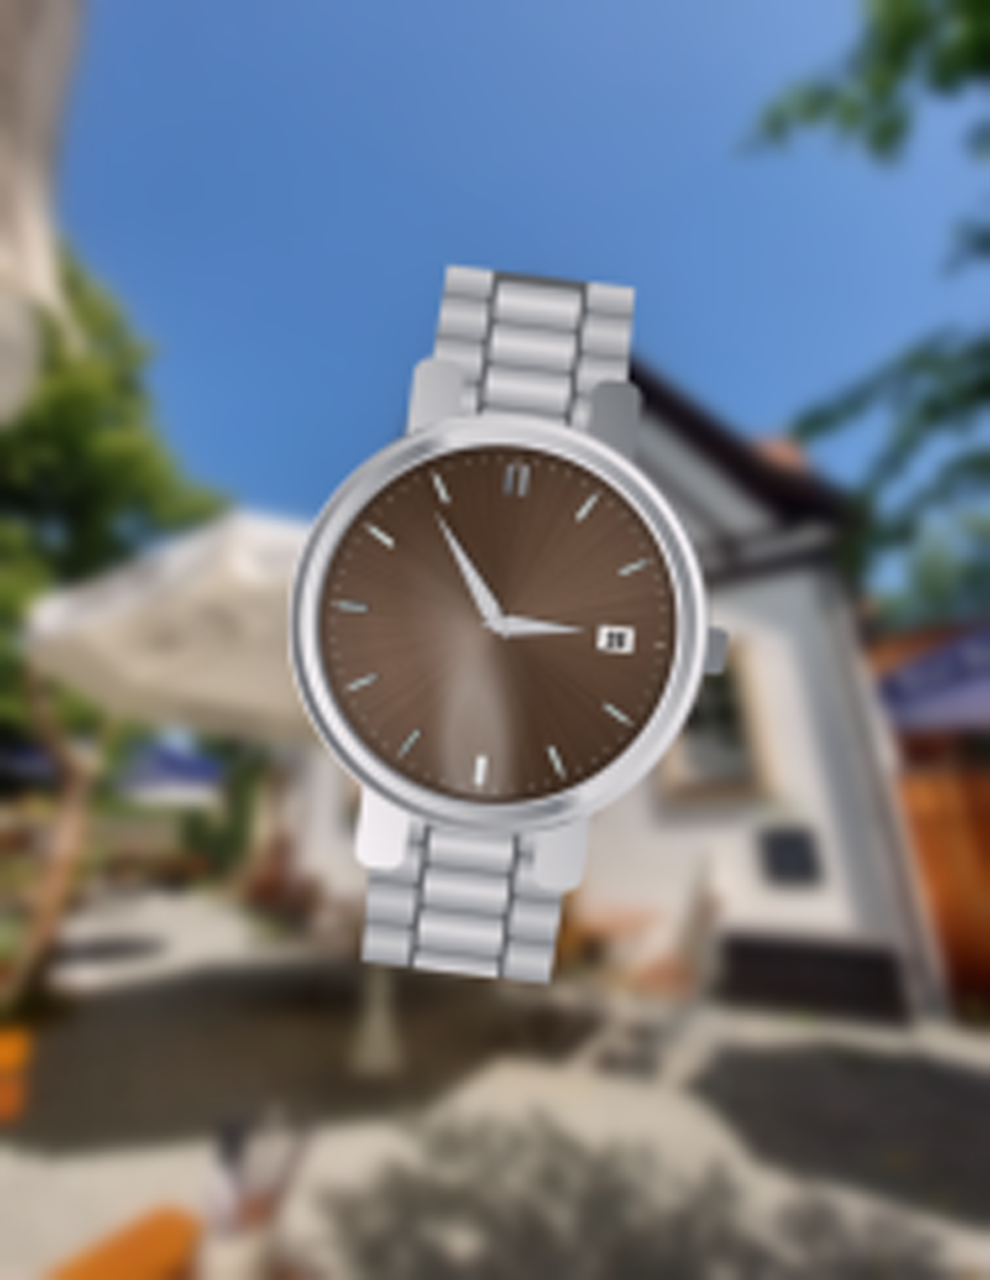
2,54
